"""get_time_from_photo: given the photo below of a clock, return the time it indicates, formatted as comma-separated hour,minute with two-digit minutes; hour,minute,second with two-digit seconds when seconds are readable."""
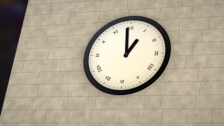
12,59
